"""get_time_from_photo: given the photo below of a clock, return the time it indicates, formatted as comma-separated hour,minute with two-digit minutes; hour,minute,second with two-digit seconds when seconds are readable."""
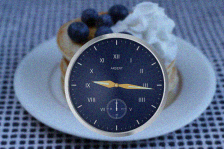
9,16
